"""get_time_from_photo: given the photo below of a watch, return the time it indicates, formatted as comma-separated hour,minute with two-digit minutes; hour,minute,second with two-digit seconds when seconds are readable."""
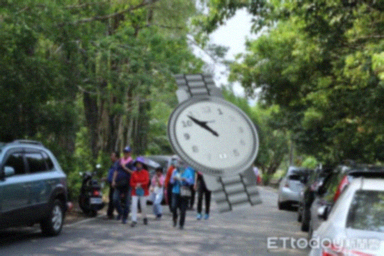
10,53
